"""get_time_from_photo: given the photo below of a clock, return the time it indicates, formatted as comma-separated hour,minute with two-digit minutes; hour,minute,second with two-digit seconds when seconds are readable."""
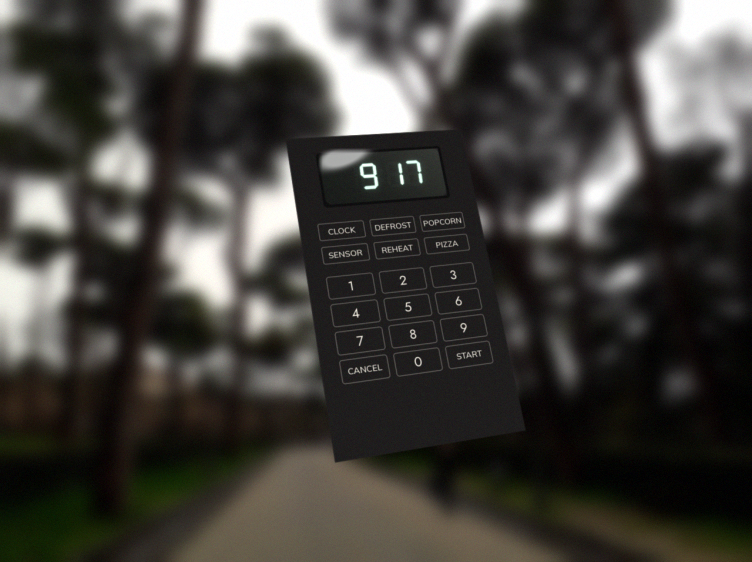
9,17
